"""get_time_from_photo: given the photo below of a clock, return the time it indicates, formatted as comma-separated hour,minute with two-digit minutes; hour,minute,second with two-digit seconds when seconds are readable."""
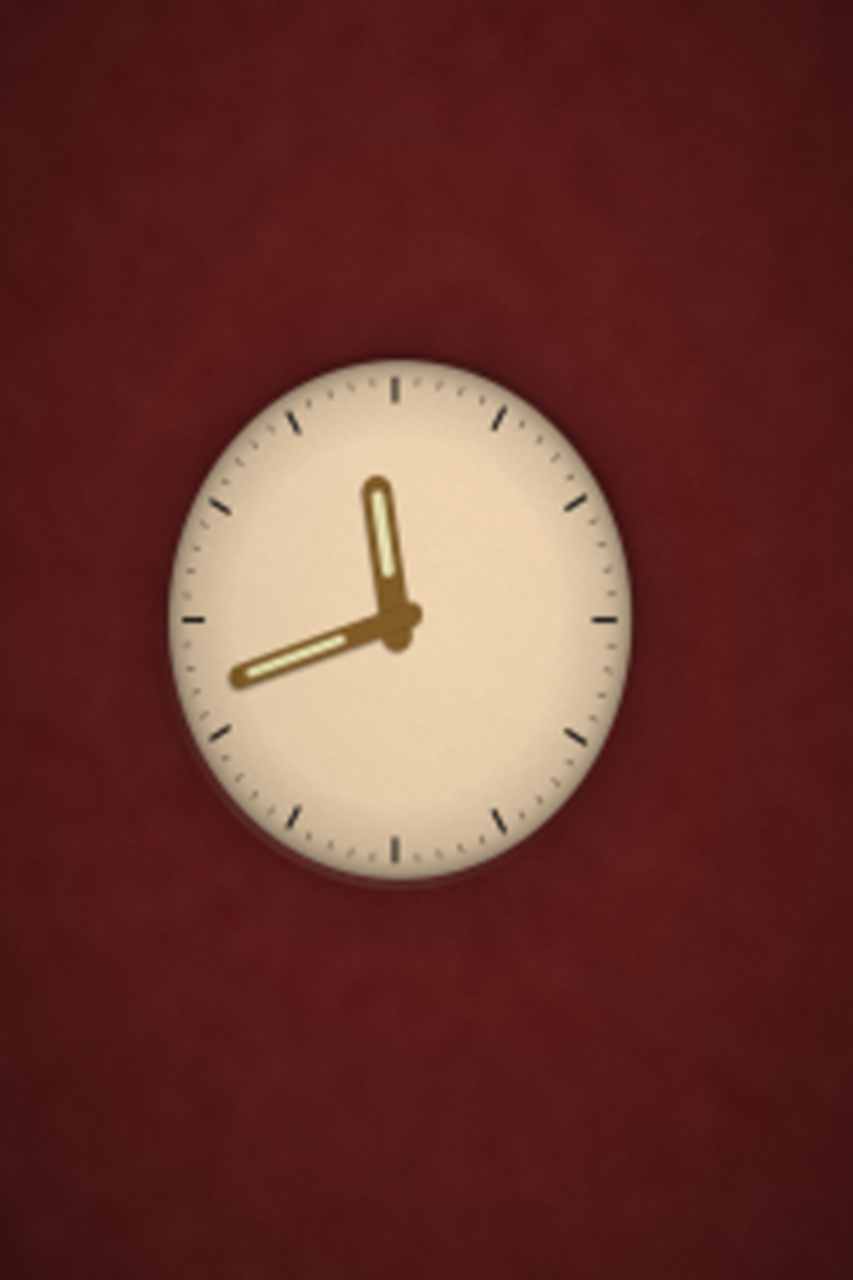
11,42
